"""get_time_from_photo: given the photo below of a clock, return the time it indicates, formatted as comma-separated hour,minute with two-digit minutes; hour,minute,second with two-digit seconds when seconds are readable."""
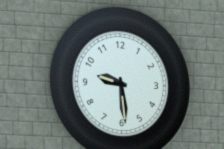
9,29
